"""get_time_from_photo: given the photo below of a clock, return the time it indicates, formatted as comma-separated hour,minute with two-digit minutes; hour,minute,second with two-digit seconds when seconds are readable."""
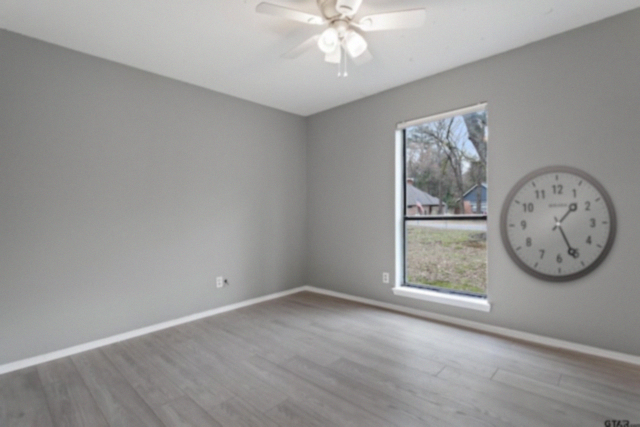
1,26
